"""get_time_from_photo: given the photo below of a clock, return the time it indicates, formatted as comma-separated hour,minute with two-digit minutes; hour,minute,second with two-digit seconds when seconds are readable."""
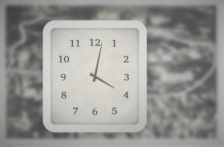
4,02
